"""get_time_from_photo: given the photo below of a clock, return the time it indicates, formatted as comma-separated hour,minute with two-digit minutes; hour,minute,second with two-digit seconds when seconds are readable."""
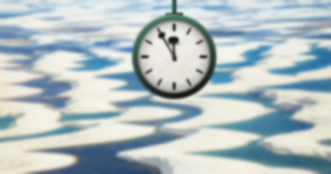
11,55
